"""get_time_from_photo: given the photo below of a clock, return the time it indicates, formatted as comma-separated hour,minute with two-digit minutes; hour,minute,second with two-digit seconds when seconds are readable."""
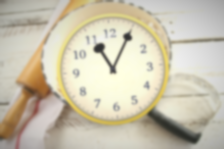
11,05
